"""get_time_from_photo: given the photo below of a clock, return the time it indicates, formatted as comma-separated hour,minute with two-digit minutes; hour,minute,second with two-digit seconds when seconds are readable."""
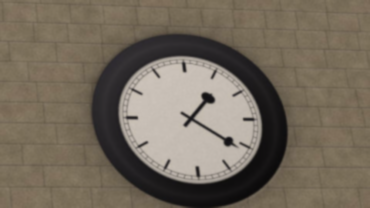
1,21
